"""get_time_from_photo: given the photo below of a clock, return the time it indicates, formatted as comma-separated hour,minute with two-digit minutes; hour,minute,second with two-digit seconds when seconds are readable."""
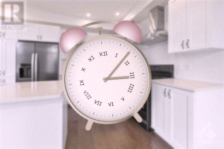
3,08
